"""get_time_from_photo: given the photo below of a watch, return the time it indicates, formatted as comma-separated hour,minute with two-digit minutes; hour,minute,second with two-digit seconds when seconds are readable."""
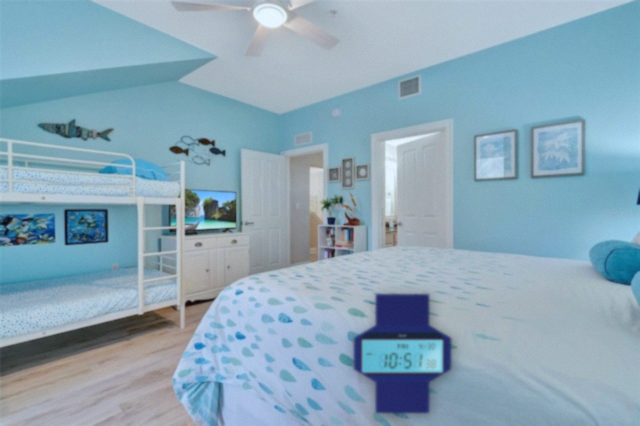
10,51
